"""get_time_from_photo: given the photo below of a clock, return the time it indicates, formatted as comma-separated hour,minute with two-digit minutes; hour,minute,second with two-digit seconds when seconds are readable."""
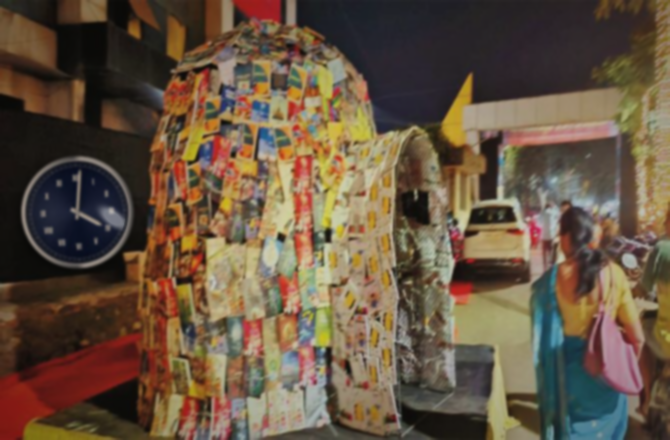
4,01
